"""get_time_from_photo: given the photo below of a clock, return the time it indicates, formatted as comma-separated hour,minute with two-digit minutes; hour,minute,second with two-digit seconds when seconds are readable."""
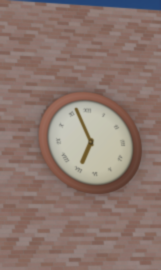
6,57
